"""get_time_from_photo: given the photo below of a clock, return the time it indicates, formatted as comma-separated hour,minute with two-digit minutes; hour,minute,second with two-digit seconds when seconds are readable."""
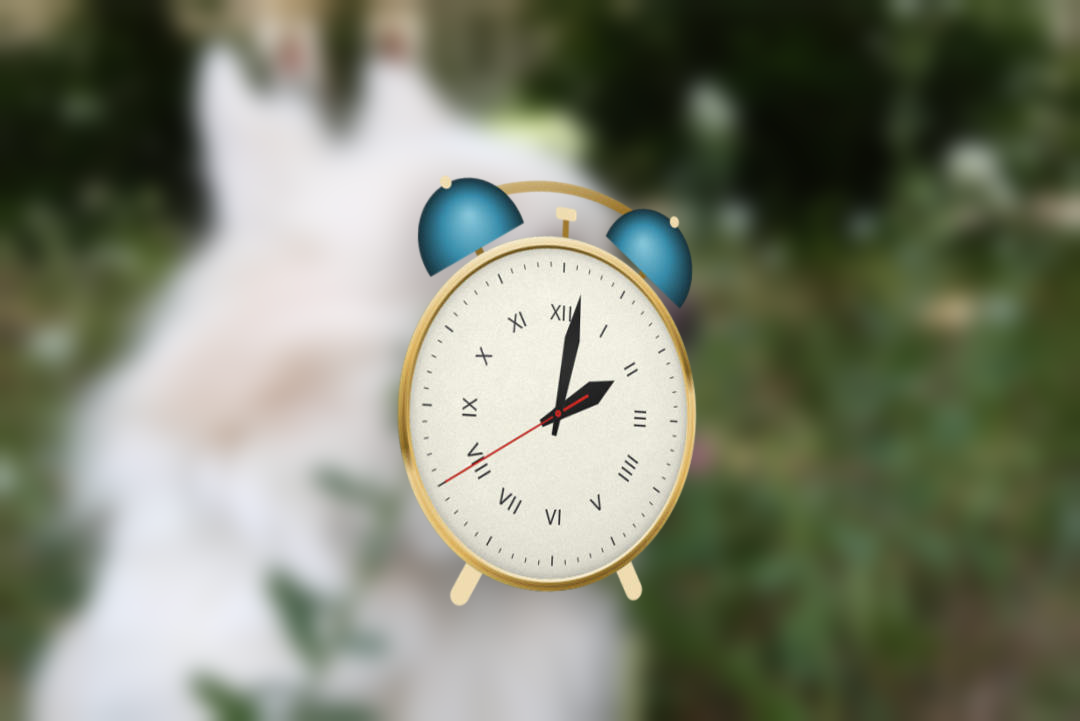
2,01,40
